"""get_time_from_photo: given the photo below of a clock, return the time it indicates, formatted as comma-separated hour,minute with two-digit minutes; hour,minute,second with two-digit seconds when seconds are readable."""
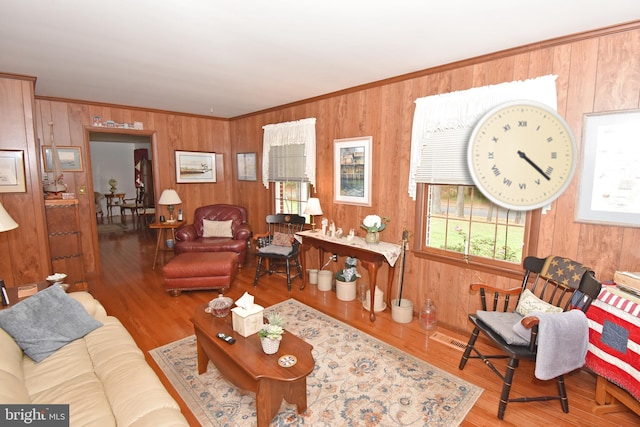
4,22
